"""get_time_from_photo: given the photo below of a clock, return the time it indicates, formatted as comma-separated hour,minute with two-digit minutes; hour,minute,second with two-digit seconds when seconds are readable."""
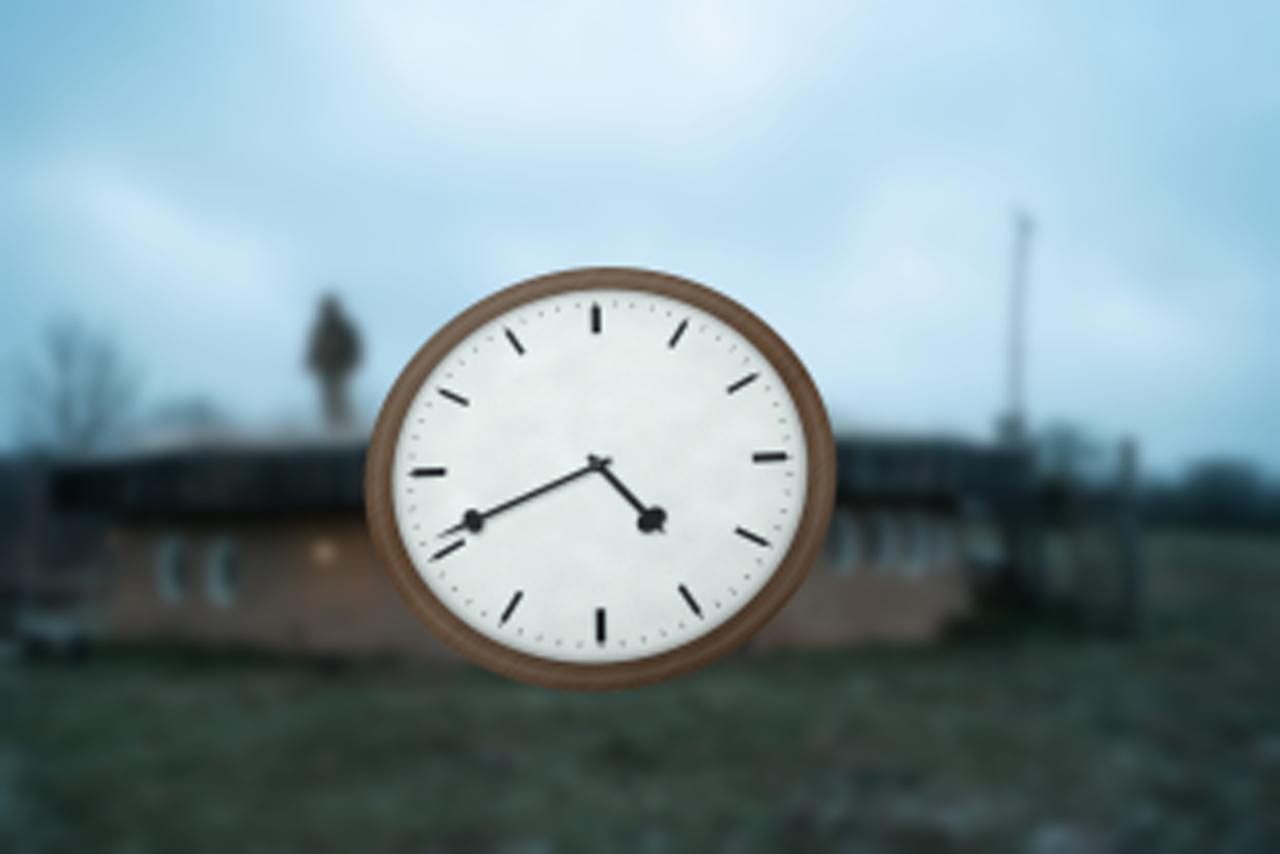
4,41
